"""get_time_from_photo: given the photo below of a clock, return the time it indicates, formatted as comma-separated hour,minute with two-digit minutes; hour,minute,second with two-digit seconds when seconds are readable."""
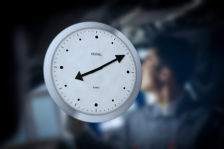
8,10
